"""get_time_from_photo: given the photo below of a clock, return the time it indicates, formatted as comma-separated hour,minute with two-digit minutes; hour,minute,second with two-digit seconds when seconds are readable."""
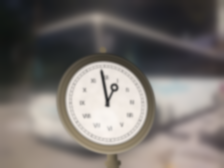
12,59
